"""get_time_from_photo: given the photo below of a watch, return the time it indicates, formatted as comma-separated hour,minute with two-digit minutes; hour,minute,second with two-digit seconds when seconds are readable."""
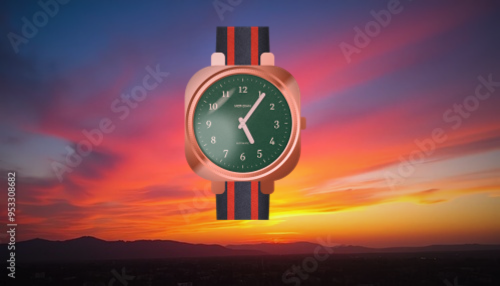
5,06
